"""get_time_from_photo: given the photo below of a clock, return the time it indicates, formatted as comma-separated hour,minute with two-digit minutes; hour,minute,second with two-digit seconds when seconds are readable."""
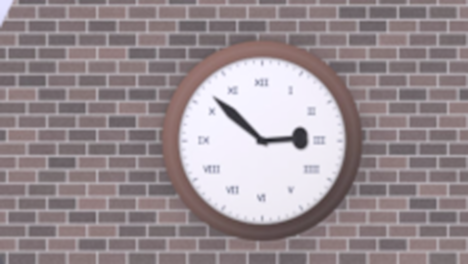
2,52
